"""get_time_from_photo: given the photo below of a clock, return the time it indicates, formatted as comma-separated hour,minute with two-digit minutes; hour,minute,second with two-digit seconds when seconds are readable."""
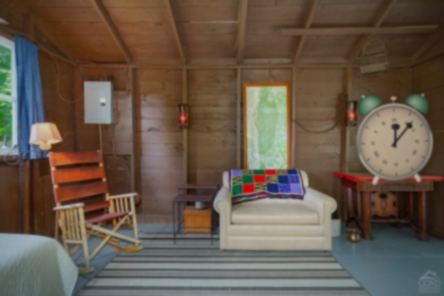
12,07
